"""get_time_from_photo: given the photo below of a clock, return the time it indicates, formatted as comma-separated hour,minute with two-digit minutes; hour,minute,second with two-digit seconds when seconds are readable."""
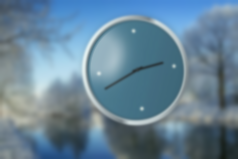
2,41
